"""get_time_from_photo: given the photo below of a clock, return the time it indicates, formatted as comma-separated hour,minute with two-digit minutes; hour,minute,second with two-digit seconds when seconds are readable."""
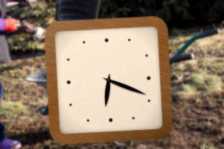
6,19
